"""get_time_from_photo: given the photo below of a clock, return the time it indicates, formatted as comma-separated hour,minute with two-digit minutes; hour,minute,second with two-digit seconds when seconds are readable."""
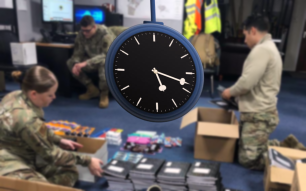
5,18
